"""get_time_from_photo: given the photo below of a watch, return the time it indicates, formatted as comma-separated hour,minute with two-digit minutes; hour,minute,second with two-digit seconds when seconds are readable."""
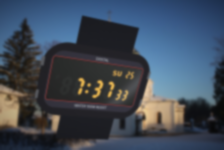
7,37,33
